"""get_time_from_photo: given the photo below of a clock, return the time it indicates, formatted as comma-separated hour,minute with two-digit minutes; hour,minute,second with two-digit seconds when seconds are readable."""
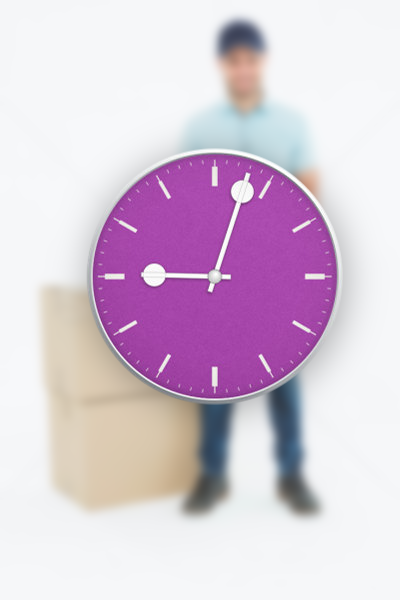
9,03
